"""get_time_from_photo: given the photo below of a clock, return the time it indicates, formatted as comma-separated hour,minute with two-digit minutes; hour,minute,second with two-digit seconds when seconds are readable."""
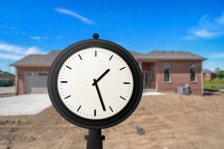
1,27
